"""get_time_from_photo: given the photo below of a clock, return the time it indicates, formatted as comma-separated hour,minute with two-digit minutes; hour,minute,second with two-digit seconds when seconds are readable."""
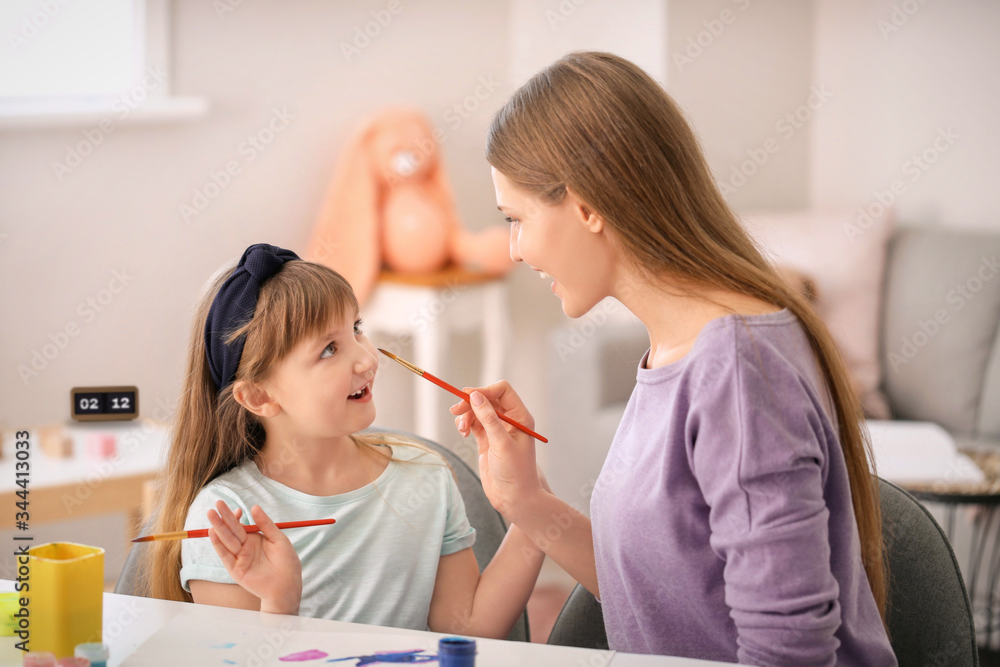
2,12
